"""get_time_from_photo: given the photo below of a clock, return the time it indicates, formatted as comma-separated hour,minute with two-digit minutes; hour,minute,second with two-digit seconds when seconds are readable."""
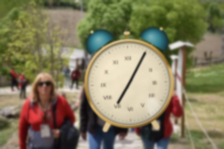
7,05
